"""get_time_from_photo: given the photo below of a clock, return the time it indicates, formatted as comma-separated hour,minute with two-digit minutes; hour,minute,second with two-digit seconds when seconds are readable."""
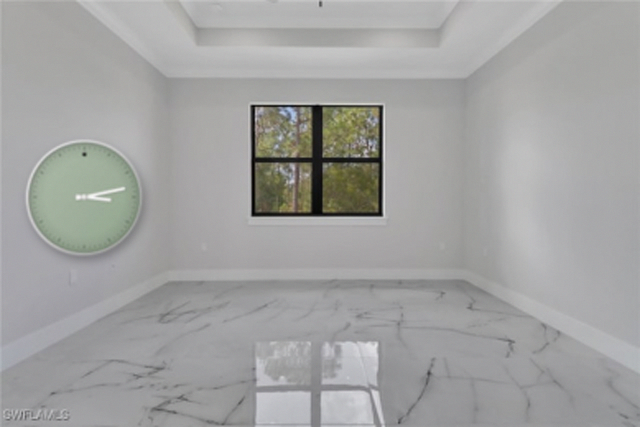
3,13
